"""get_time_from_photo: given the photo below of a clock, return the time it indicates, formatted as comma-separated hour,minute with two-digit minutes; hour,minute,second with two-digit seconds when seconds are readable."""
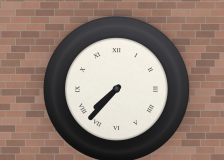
7,37
